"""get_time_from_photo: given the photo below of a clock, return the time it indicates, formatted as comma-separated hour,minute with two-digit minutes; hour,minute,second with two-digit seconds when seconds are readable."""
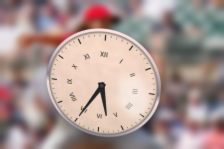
5,35
